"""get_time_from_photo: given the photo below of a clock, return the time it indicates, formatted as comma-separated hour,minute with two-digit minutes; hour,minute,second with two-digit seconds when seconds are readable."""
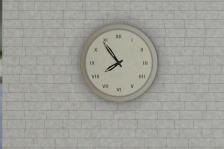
7,54
